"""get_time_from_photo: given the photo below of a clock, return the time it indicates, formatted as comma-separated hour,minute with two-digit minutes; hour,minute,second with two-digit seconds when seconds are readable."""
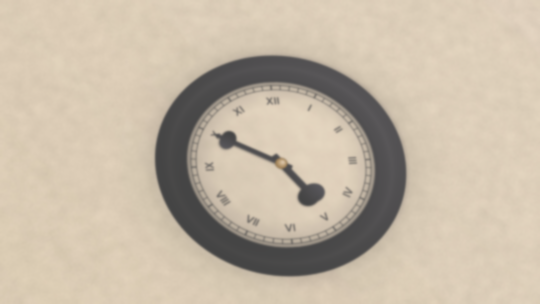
4,50
